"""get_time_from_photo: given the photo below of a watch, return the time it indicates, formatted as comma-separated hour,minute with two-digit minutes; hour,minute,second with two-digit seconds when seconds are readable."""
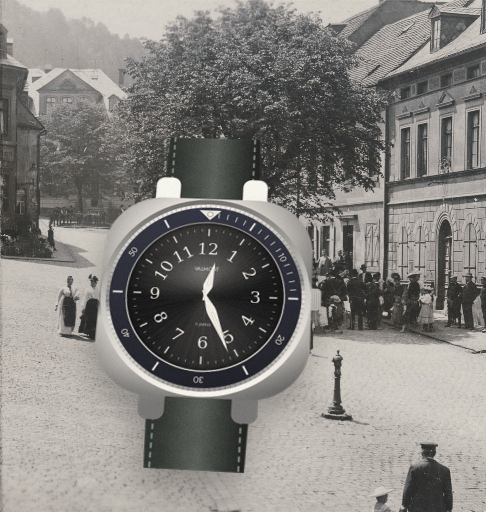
12,26
